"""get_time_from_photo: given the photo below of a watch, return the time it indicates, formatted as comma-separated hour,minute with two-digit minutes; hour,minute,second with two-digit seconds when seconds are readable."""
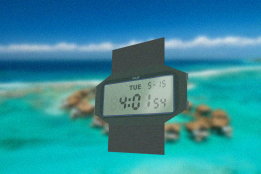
4,01,54
